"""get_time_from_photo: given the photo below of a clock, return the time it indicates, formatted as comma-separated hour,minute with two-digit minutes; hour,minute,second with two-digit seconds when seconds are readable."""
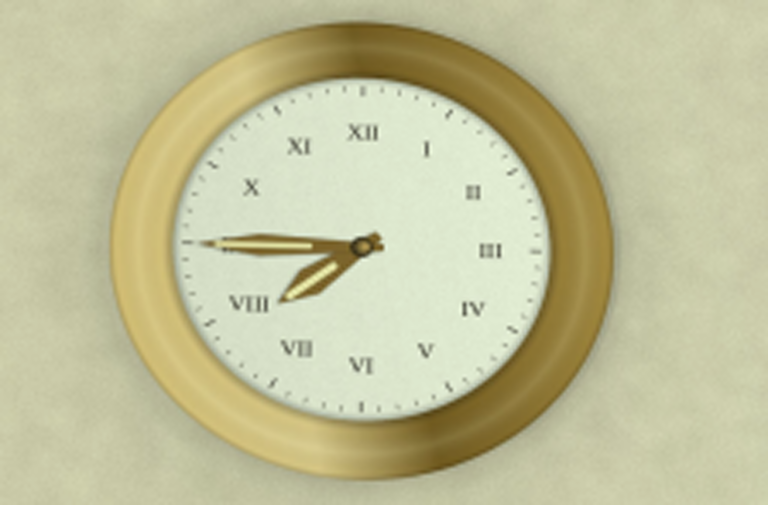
7,45
